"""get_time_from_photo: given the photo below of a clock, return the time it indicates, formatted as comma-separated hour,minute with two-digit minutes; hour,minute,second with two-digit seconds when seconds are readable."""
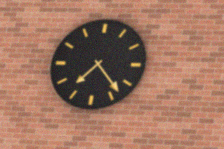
7,23
